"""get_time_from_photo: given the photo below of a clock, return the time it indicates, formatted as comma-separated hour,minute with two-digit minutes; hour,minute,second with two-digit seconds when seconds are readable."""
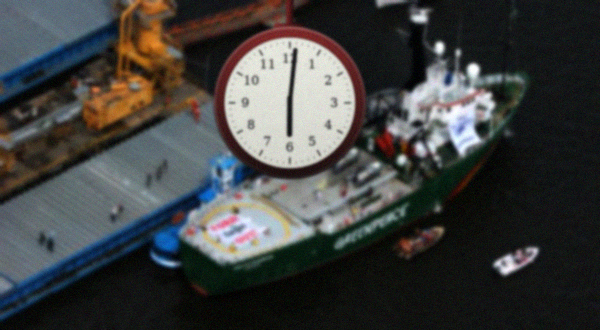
6,01
